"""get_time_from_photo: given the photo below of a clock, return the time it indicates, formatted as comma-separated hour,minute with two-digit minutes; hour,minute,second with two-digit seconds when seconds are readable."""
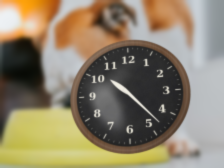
10,23
